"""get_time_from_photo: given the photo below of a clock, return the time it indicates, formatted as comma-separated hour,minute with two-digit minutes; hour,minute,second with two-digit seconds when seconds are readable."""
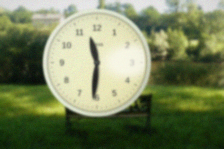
11,31
